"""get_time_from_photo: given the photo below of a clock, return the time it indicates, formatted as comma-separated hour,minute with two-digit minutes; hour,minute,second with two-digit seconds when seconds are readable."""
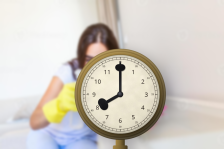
8,00
